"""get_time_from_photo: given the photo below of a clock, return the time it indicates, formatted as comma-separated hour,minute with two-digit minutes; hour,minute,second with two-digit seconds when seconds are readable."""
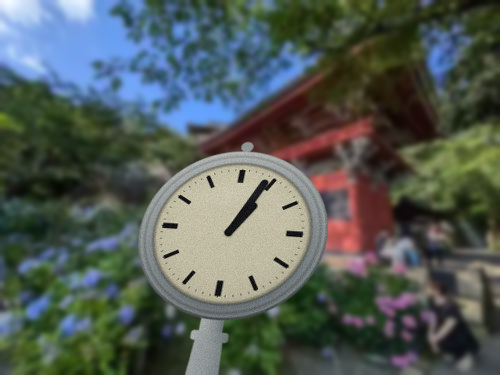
1,04
